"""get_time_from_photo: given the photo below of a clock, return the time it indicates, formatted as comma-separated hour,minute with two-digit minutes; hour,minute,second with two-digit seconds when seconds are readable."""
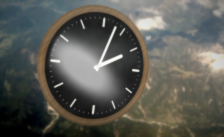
2,03
